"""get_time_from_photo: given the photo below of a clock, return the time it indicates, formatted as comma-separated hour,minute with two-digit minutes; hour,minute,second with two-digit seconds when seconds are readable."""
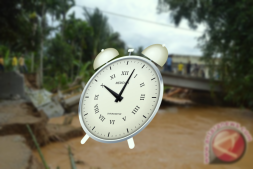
10,03
